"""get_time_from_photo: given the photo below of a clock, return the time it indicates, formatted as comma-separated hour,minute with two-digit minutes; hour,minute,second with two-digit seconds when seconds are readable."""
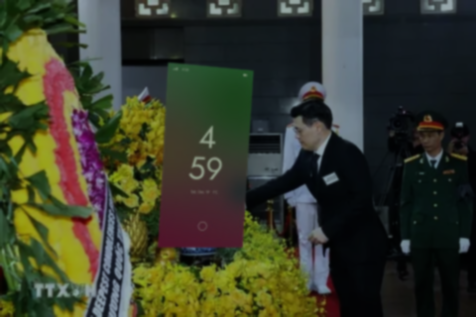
4,59
